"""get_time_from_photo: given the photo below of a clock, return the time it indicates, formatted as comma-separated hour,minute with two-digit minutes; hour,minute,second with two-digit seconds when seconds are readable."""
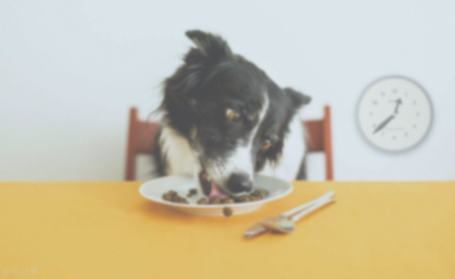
12,38
